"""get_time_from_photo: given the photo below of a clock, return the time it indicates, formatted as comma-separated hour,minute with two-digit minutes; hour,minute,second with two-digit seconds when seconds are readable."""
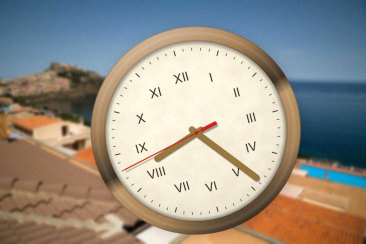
8,23,43
